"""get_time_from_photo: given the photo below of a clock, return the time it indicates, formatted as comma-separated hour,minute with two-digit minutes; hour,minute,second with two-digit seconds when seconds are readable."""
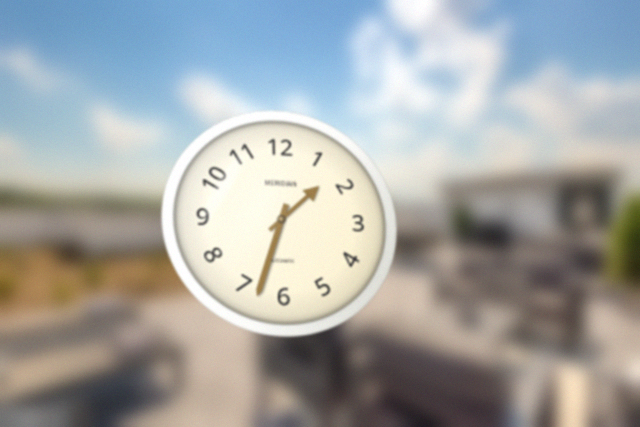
1,33
